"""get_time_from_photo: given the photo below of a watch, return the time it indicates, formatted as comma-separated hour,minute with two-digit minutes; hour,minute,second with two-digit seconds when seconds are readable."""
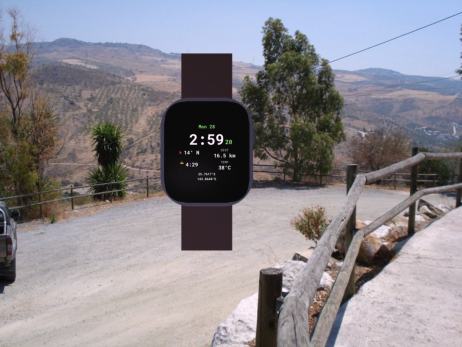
2,59
